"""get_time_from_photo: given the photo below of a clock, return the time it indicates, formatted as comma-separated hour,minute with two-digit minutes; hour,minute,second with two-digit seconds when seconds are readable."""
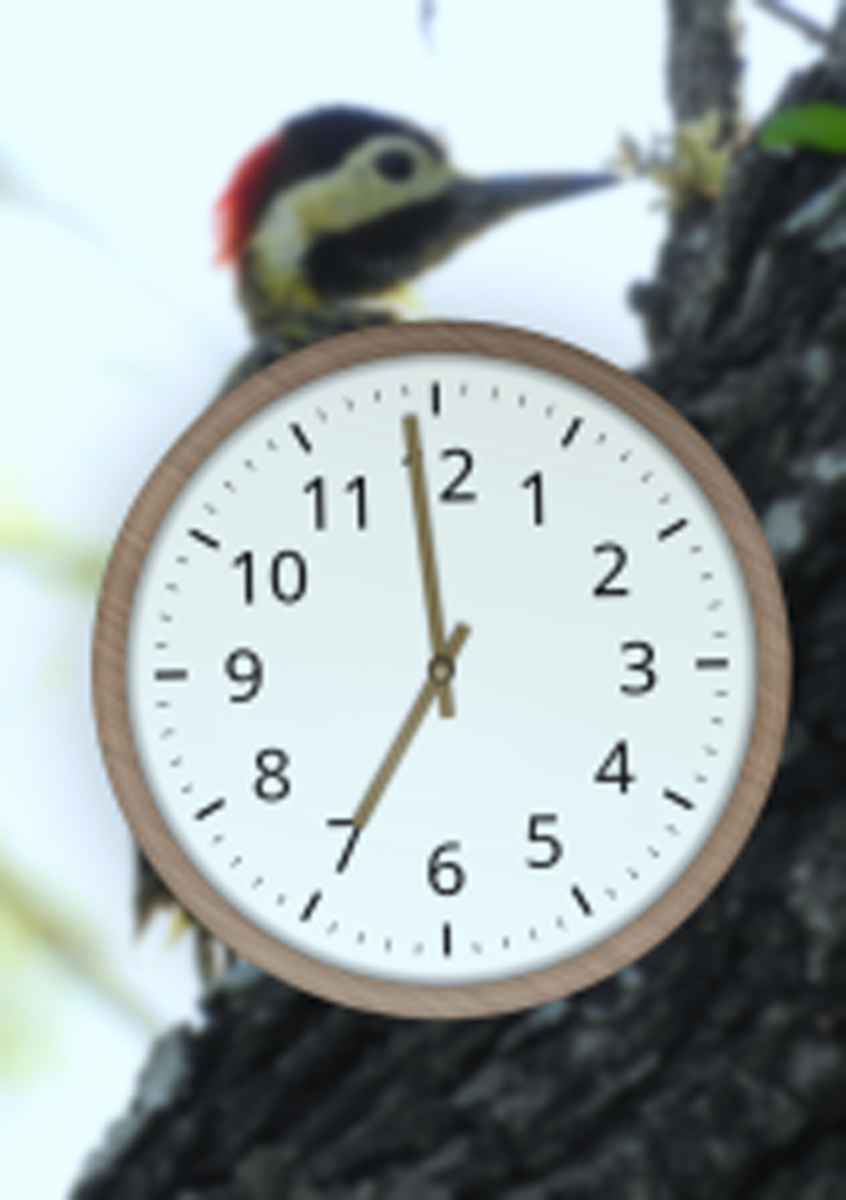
6,59
